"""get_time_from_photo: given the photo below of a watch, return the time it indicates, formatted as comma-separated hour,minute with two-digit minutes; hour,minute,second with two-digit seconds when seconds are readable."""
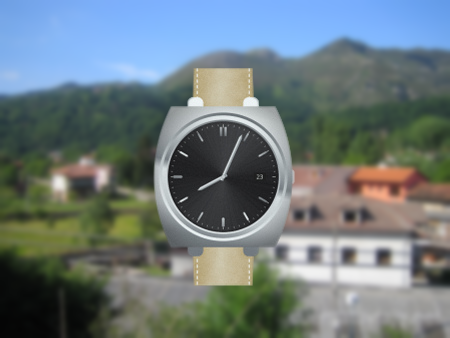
8,04
